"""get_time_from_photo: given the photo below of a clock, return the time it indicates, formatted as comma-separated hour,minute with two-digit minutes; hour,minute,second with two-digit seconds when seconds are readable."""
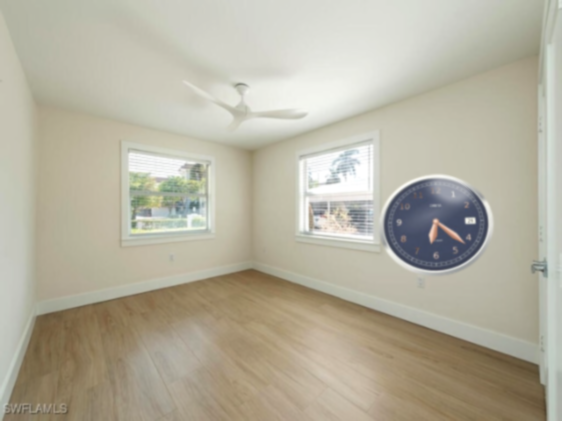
6,22
